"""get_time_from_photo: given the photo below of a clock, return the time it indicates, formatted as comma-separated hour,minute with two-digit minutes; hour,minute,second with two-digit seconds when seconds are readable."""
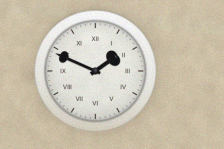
1,49
